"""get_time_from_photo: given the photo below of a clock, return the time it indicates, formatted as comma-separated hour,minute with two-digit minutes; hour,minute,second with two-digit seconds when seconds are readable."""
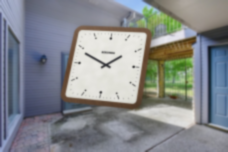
1,49
